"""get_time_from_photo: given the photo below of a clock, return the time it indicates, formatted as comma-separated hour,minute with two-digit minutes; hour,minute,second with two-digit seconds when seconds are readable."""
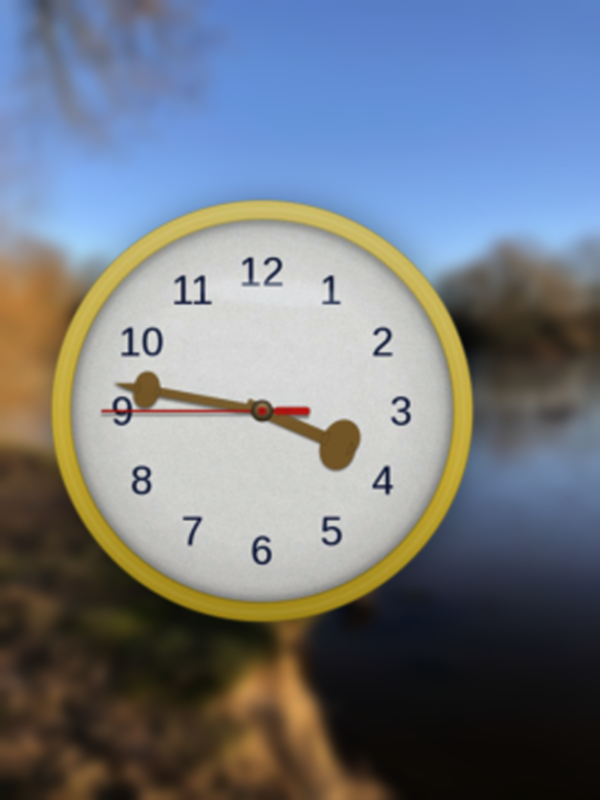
3,46,45
